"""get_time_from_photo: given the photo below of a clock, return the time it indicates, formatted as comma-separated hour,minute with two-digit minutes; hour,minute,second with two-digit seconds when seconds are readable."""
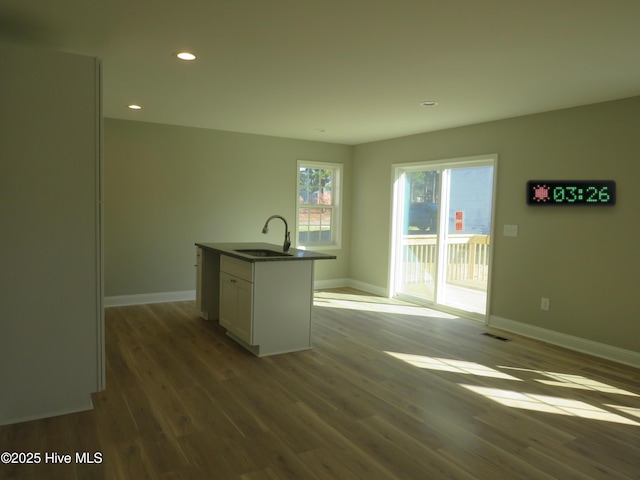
3,26
